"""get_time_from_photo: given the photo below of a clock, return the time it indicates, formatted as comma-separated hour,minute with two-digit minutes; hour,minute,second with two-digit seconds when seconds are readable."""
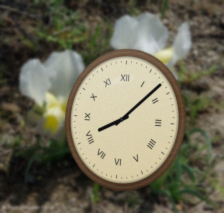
8,08
